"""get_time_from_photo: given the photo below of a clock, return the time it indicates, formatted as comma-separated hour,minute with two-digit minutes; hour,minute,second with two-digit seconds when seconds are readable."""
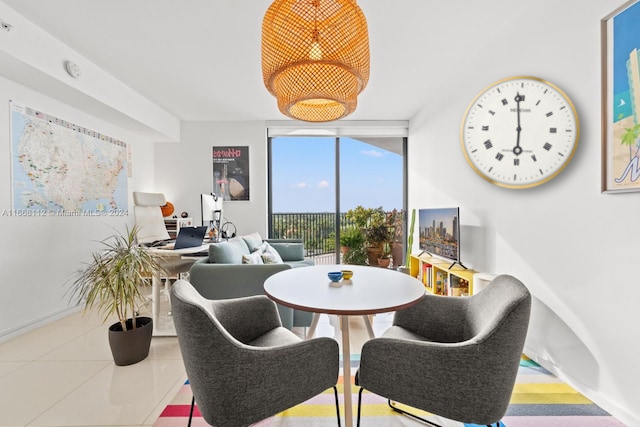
5,59
